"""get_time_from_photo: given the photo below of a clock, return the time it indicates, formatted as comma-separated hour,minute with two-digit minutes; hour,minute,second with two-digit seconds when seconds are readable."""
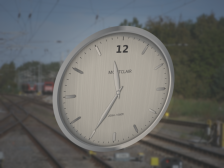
11,35
